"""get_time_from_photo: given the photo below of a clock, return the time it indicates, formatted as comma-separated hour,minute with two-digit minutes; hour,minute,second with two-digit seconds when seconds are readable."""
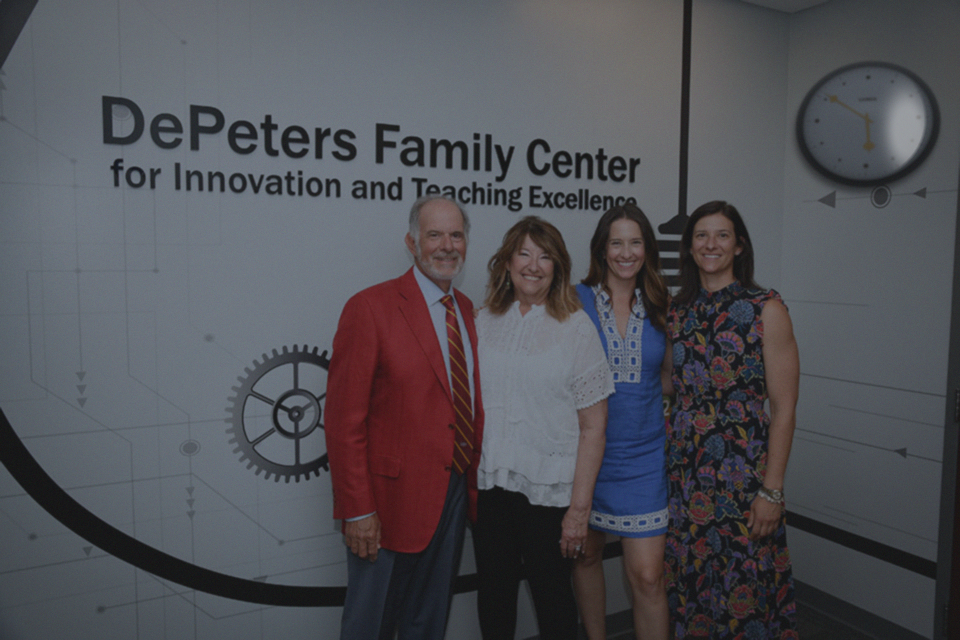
5,51
